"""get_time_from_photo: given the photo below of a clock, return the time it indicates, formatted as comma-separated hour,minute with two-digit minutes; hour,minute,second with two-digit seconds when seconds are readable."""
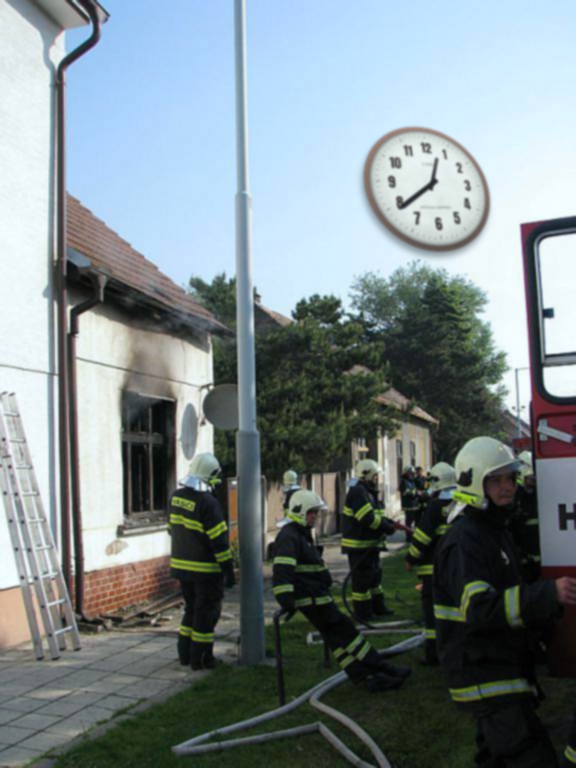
12,39
